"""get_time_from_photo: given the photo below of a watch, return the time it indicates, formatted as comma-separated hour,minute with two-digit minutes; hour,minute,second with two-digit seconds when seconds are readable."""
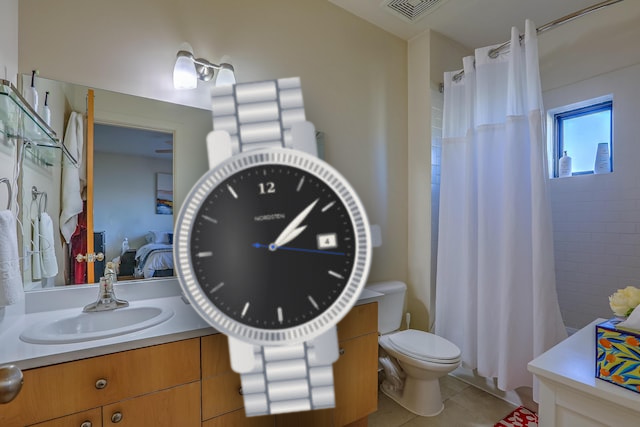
2,08,17
